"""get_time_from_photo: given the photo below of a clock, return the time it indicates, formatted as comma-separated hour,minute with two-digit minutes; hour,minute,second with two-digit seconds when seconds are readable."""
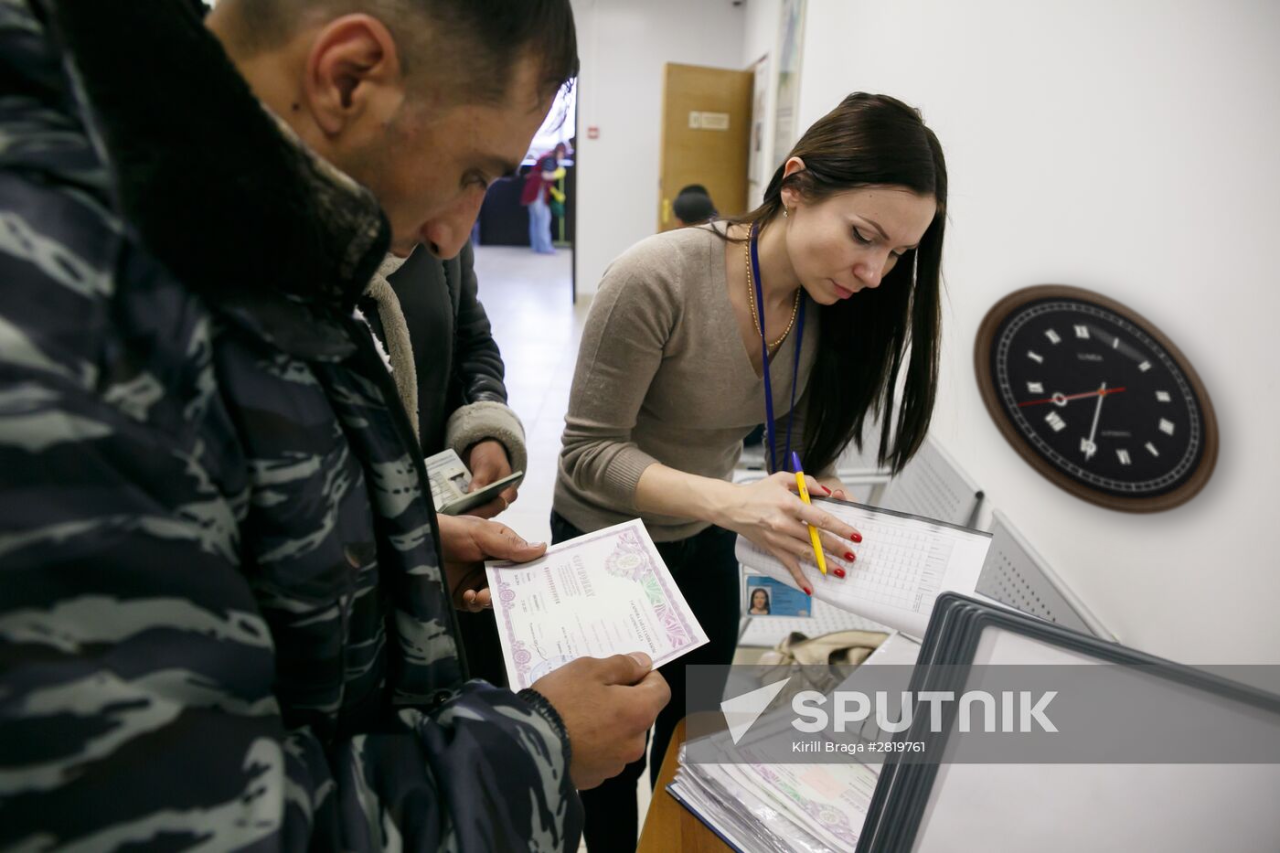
8,34,43
